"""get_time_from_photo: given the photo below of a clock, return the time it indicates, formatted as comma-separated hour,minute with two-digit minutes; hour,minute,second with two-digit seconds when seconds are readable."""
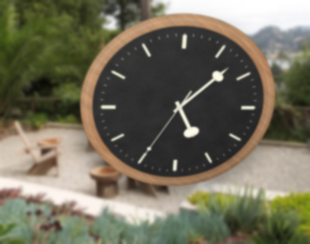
5,07,35
